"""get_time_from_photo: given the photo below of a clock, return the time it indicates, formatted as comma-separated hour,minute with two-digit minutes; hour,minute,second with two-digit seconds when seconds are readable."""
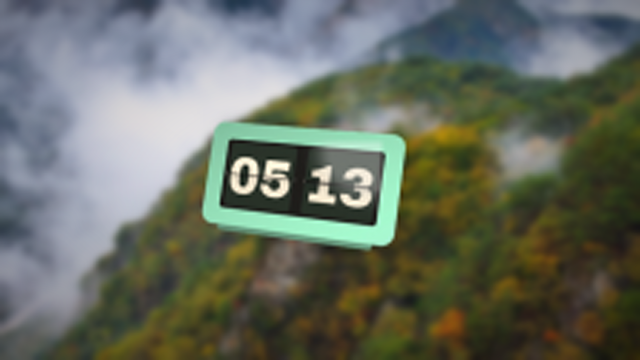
5,13
